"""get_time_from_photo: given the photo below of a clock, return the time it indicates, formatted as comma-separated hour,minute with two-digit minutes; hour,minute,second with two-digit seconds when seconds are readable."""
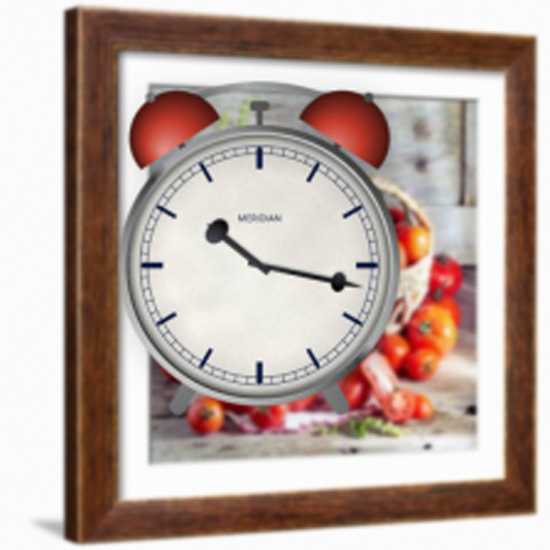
10,17
